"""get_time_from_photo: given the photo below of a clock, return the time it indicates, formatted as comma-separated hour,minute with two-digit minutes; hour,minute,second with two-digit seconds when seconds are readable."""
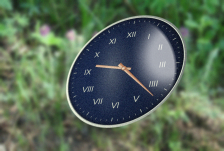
9,22
